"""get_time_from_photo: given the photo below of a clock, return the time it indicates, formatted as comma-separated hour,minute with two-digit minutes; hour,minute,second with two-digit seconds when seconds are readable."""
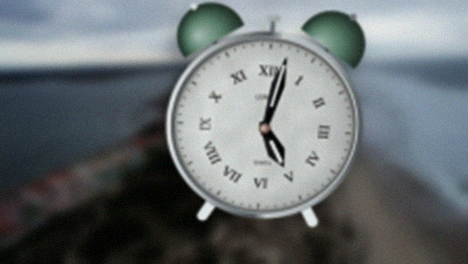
5,02
